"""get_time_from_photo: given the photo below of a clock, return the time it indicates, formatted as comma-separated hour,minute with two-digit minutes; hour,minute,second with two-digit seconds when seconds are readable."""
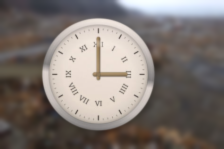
3,00
